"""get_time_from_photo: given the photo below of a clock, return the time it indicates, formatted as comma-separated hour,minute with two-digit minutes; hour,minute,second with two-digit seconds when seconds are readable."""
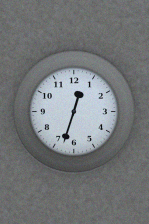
12,33
